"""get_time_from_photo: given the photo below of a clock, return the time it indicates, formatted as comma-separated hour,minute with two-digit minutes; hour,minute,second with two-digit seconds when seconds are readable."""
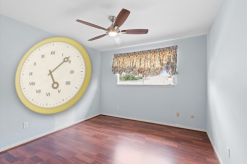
5,08
